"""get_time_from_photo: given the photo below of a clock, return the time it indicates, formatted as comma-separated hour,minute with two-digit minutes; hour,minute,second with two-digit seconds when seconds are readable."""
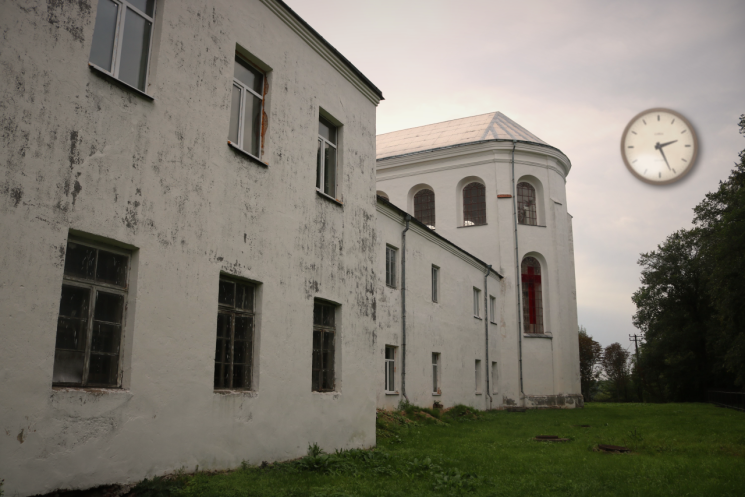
2,26
